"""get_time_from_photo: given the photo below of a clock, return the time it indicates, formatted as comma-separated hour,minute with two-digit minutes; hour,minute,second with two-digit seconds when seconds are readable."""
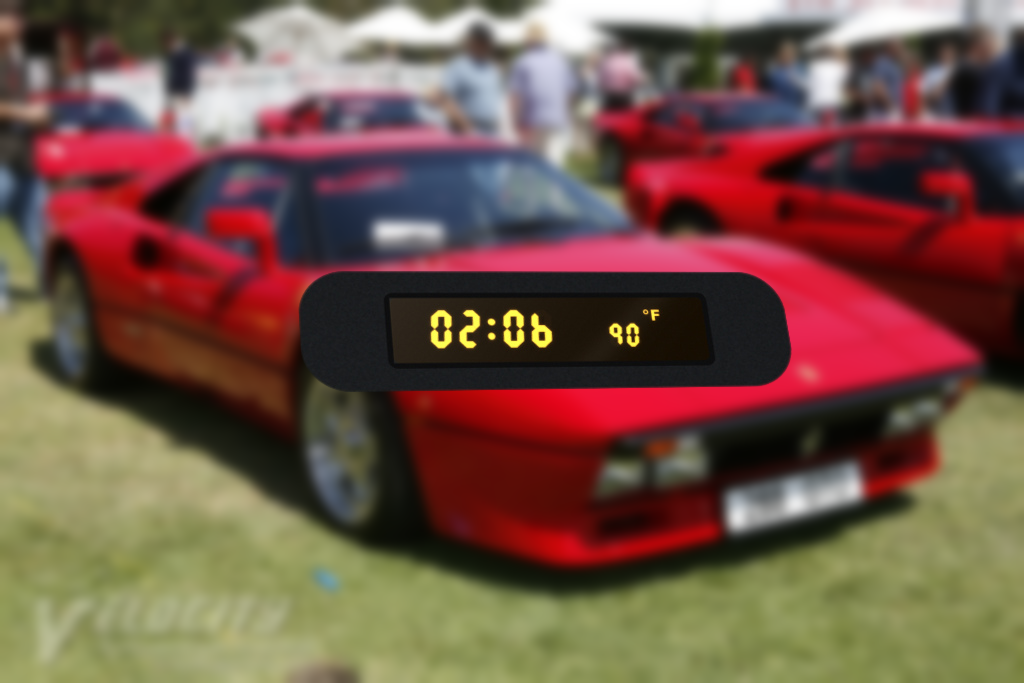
2,06
